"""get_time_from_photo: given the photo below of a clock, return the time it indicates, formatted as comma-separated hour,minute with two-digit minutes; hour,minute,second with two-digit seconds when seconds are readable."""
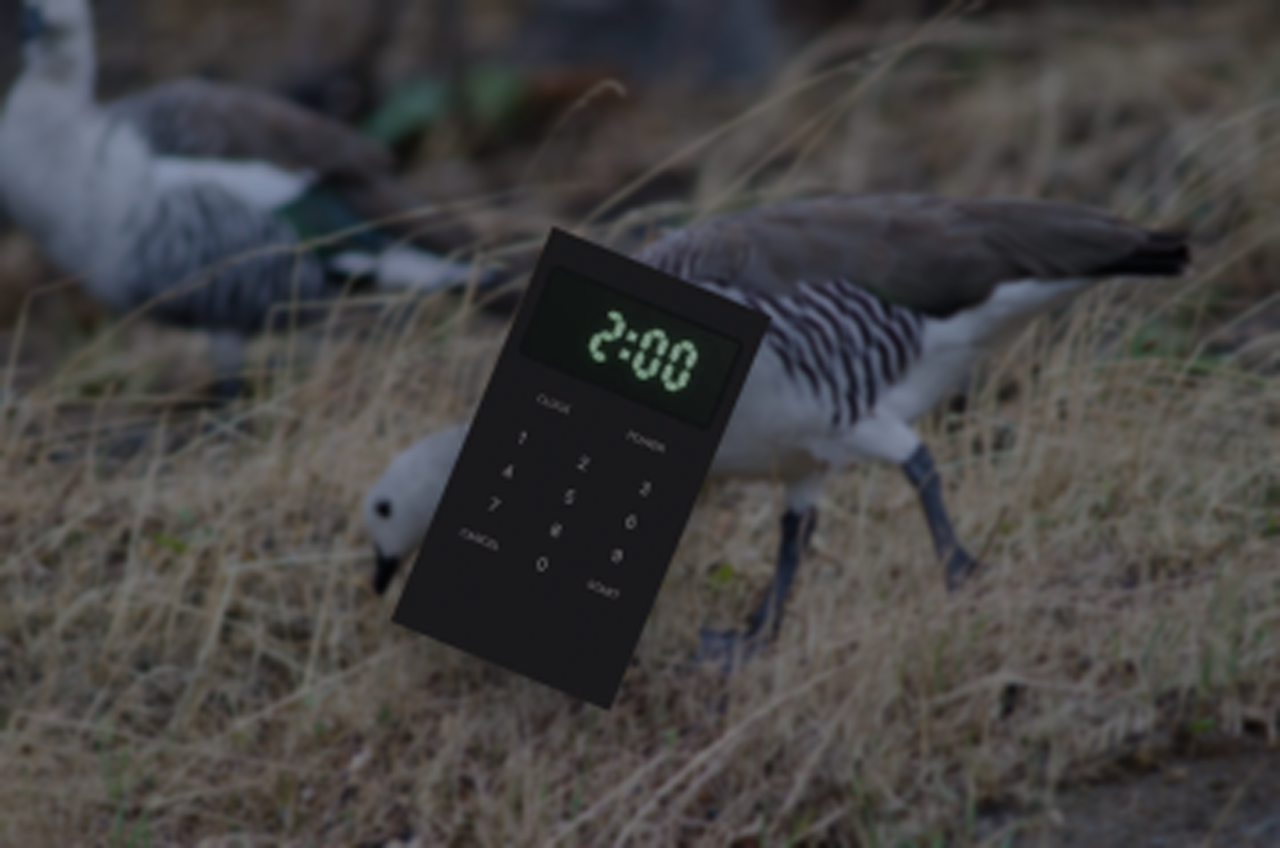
2,00
